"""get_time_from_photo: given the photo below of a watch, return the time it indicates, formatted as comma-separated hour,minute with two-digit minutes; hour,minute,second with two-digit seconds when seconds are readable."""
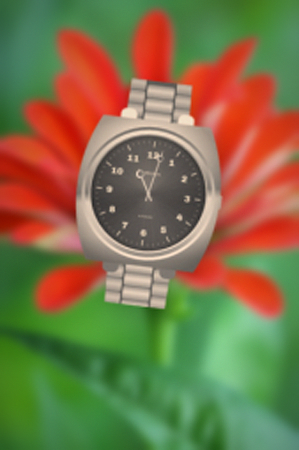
11,02
